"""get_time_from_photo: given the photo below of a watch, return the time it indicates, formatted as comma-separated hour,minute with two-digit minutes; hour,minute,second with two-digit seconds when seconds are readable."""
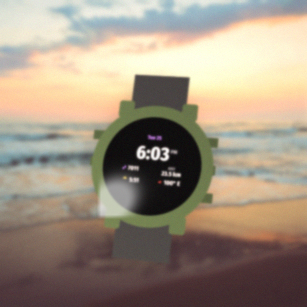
6,03
